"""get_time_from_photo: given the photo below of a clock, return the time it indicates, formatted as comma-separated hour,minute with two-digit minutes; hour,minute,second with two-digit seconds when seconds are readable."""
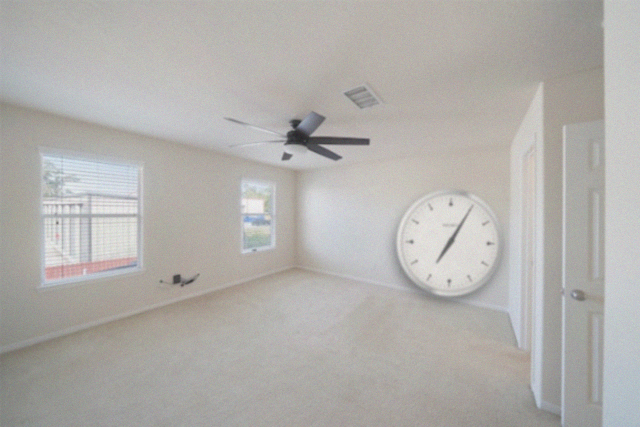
7,05
